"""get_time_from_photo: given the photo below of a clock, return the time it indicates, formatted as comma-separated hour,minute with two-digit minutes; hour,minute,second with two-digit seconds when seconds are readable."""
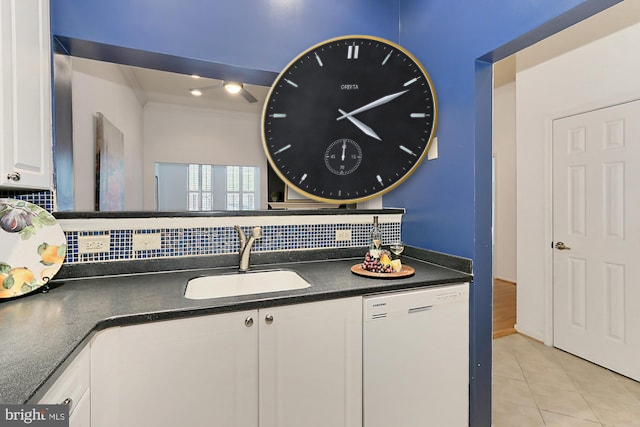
4,11
